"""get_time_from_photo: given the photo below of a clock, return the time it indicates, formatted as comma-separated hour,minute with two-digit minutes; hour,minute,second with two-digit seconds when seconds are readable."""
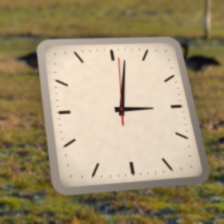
3,02,01
